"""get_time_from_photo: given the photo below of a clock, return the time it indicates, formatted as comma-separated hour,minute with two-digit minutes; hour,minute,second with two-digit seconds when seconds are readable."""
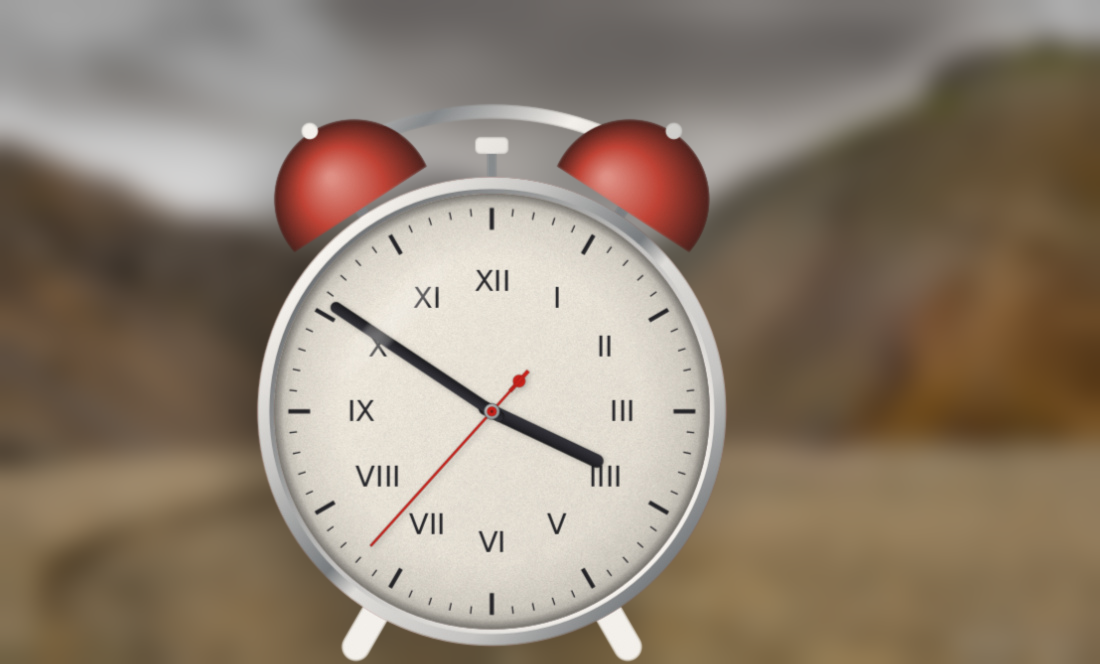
3,50,37
